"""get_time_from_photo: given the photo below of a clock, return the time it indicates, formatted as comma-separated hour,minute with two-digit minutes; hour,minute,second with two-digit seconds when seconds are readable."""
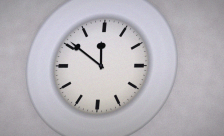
11,51
